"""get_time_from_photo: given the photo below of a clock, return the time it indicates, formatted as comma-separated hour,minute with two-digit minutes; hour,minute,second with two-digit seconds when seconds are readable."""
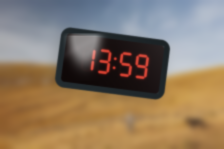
13,59
